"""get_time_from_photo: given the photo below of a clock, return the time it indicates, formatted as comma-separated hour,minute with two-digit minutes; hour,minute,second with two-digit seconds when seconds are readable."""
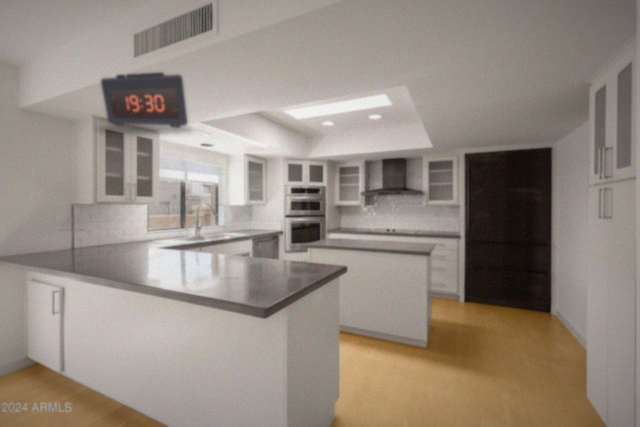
19,30
